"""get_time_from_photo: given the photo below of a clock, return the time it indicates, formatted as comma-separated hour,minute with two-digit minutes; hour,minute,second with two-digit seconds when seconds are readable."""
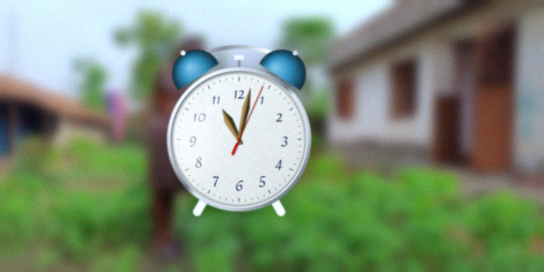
11,02,04
